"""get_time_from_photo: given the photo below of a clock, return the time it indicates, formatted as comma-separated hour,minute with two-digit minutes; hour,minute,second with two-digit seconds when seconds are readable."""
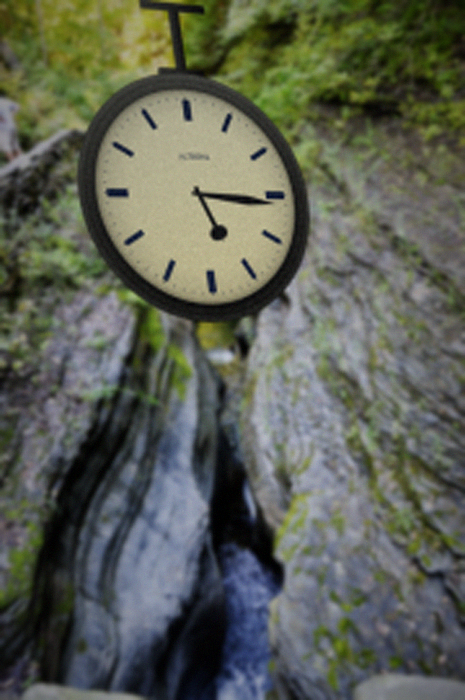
5,16
